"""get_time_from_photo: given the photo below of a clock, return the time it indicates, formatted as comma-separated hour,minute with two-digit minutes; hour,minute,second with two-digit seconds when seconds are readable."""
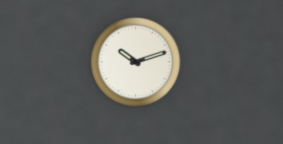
10,12
